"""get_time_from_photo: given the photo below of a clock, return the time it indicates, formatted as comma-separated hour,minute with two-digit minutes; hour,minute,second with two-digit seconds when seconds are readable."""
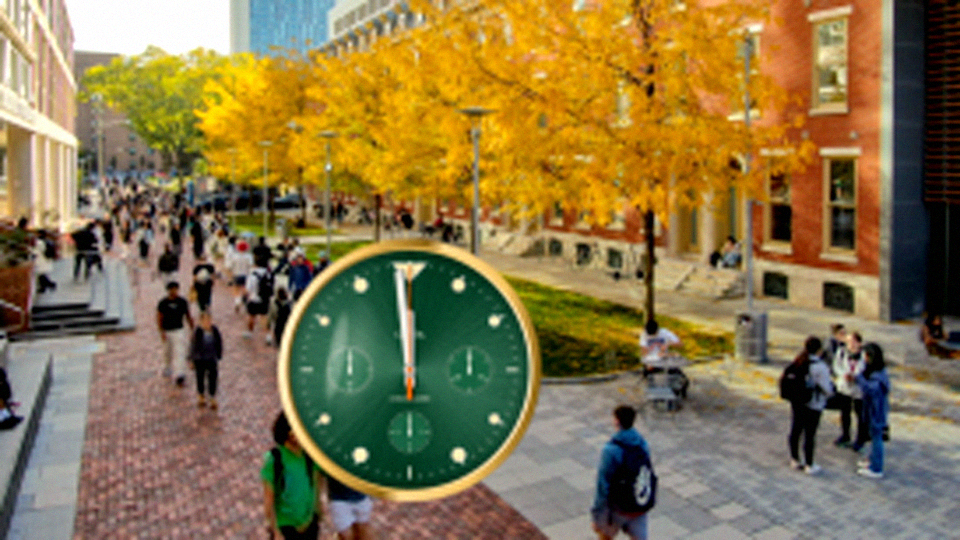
11,59
